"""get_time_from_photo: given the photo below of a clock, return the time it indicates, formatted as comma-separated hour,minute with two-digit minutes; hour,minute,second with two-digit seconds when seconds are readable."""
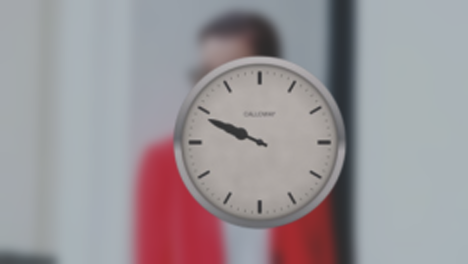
9,49
